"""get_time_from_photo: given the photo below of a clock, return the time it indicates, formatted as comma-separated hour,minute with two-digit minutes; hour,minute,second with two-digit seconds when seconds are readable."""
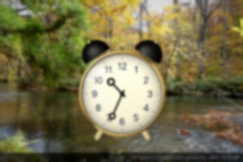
10,34
